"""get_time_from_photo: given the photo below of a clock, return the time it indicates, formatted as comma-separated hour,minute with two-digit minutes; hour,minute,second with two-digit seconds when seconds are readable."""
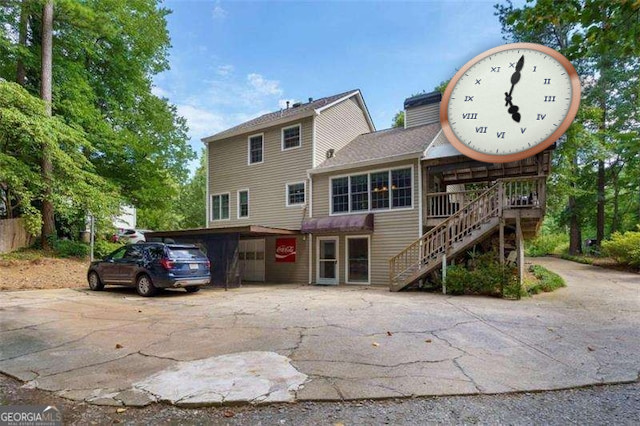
5,01
